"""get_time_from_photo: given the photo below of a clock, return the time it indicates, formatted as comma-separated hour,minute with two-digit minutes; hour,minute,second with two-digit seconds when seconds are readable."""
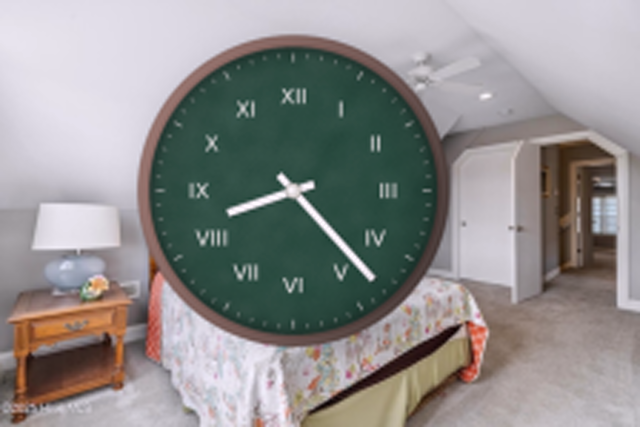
8,23
